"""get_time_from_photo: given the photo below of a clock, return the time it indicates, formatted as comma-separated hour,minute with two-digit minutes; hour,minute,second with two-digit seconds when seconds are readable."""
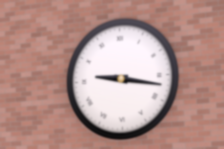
9,17
